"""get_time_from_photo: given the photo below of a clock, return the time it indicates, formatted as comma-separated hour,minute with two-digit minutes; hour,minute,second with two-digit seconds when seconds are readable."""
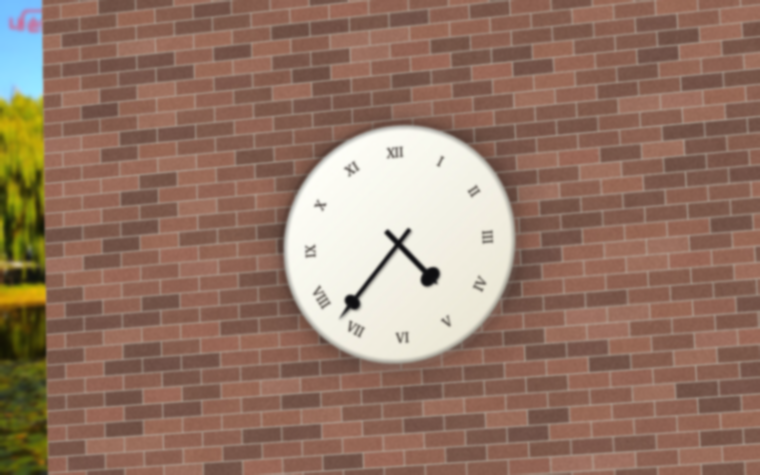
4,37
